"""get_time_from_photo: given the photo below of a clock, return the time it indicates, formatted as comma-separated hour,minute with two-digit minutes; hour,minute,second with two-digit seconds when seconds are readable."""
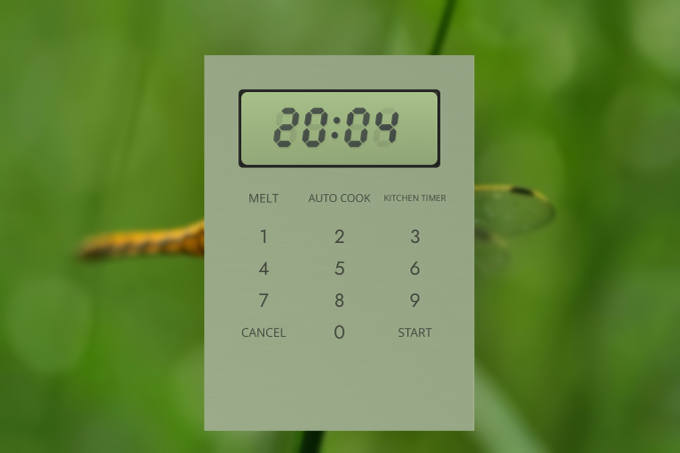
20,04
